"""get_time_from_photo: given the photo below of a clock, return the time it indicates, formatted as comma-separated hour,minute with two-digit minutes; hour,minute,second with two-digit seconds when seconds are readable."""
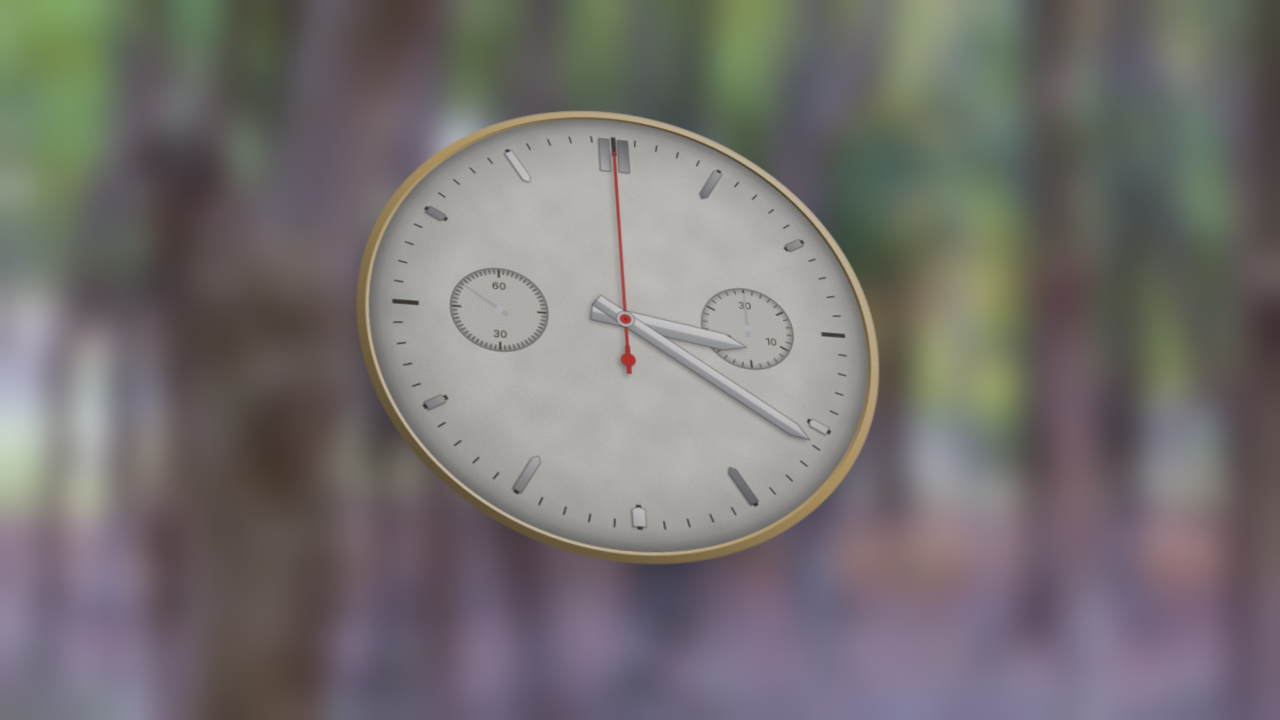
3,20,51
